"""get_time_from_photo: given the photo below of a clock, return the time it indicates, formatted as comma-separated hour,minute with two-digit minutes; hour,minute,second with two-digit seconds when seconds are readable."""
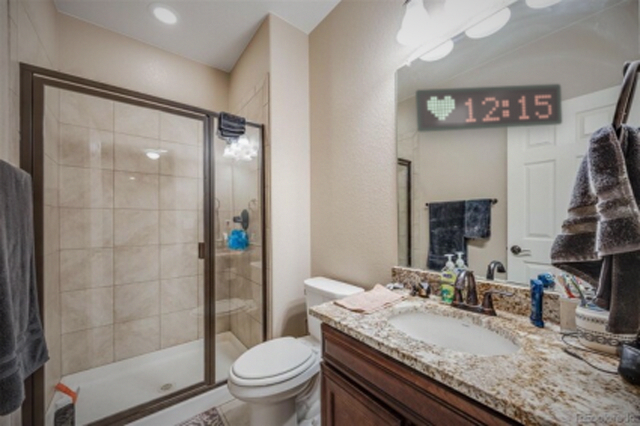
12,15
